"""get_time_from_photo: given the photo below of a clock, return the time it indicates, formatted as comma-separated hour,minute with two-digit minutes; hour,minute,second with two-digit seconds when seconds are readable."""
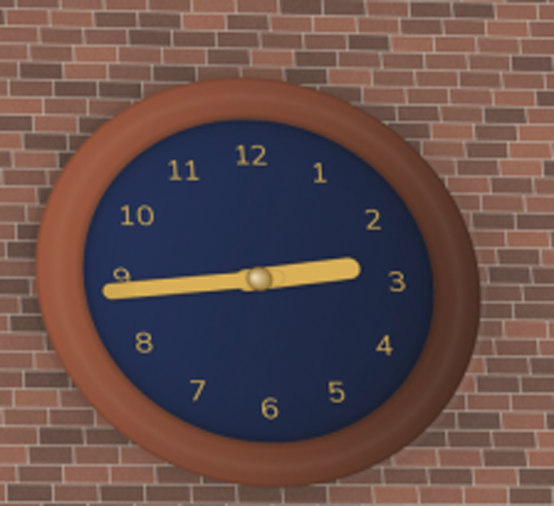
2,44
